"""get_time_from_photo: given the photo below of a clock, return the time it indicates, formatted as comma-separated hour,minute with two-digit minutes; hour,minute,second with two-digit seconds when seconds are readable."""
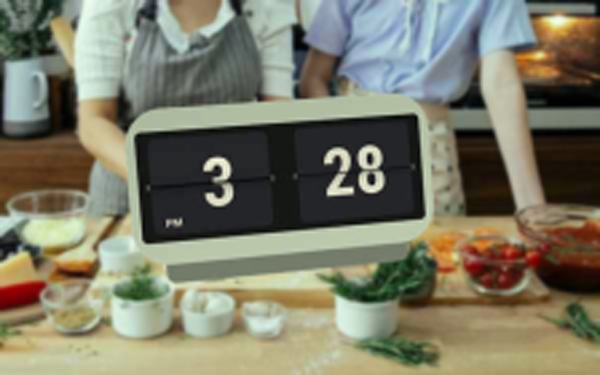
3,28
